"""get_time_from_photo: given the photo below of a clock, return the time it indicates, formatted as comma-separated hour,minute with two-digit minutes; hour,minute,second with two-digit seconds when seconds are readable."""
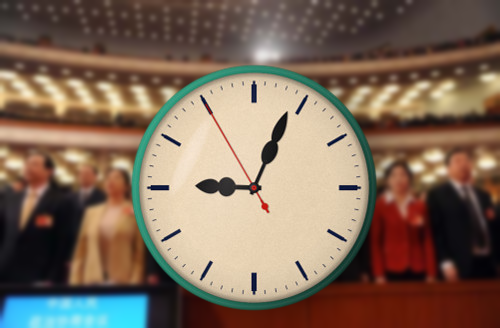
9,03,55
